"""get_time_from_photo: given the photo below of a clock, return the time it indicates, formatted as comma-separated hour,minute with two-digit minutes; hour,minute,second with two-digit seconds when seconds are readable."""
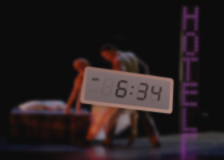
6,34
